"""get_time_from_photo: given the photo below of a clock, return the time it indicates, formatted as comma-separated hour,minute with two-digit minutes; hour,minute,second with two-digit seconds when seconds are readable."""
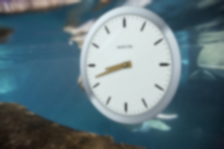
8,42
